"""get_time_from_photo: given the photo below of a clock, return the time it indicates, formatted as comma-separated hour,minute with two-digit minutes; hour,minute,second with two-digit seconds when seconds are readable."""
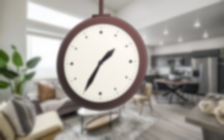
1,35
